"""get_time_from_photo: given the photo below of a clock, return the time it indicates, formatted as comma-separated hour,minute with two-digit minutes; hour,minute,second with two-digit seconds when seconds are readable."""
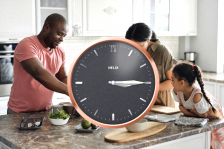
3,15
